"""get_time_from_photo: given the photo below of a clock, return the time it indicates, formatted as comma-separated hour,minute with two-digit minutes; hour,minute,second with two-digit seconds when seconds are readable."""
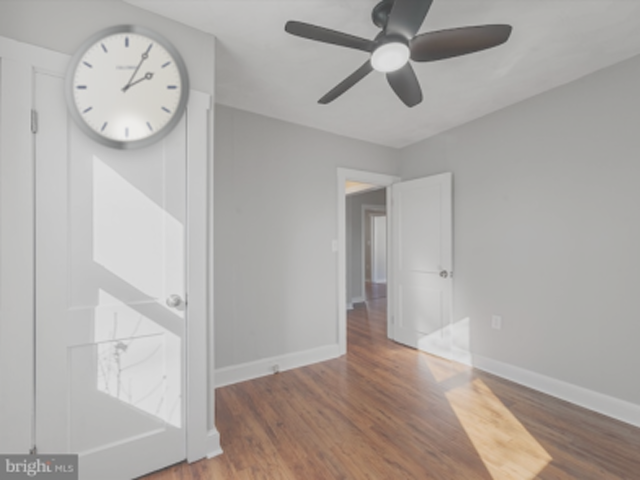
2,05
